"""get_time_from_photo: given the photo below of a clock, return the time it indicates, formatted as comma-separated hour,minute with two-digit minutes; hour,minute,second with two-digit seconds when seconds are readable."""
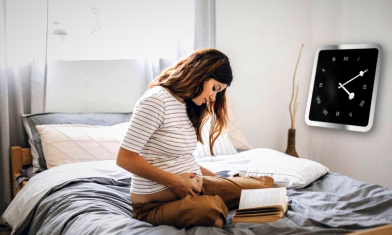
4,10
